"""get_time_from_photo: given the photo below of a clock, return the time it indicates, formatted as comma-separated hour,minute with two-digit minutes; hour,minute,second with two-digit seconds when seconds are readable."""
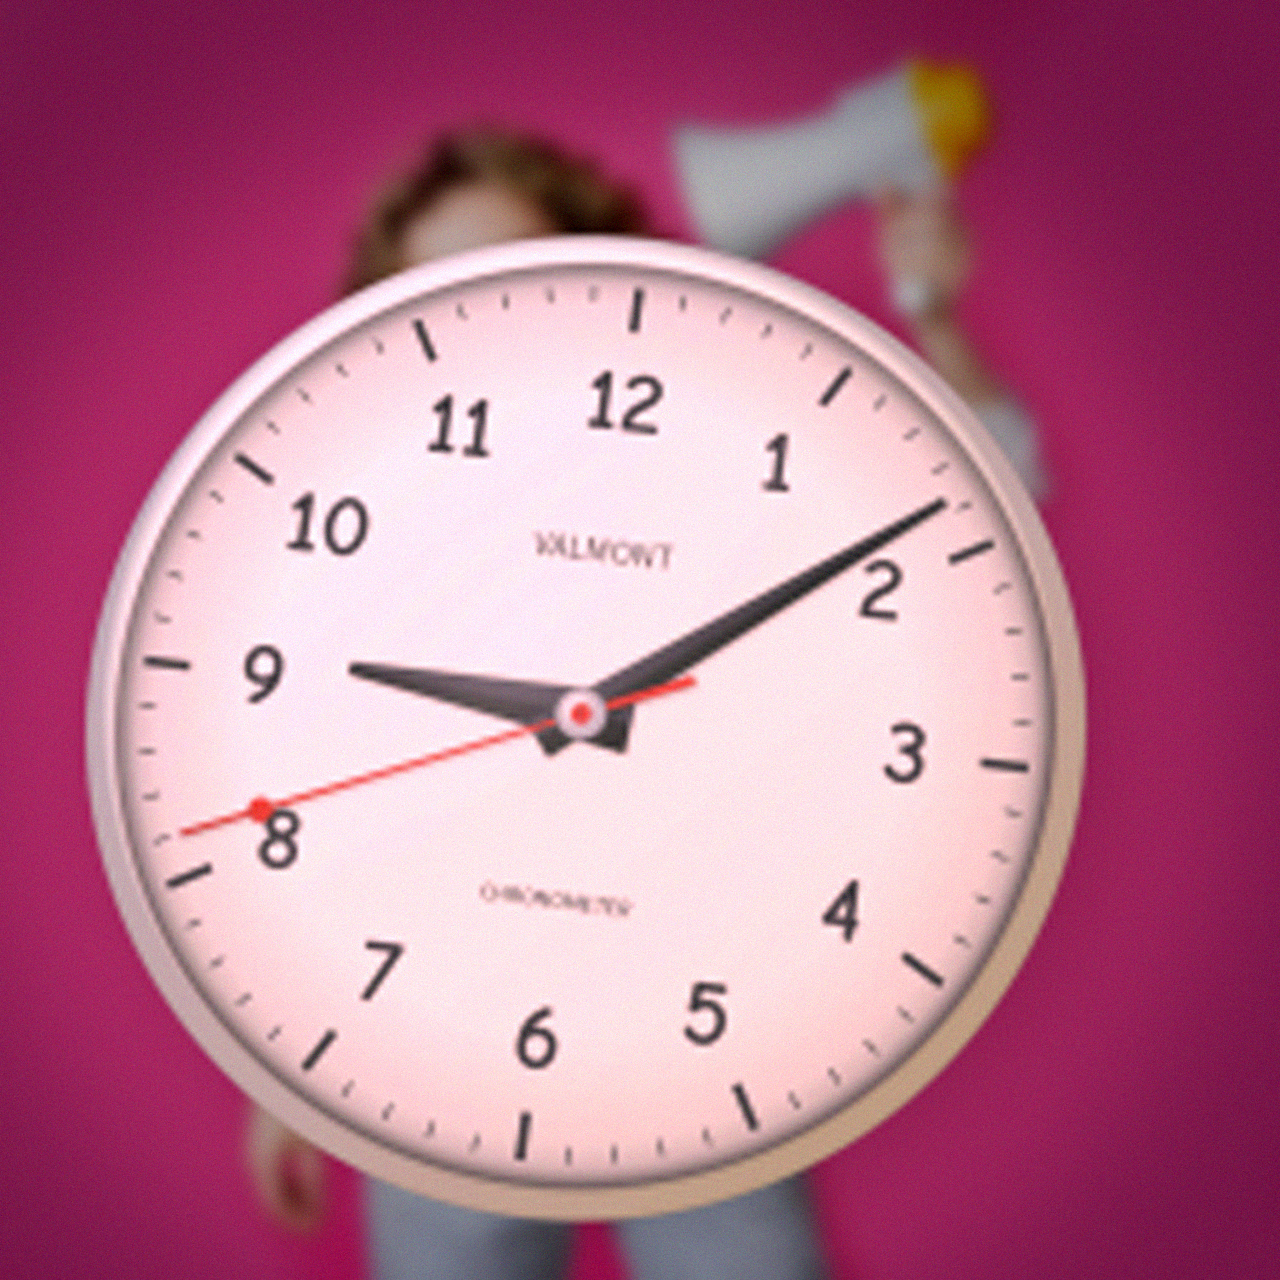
9,08,41
